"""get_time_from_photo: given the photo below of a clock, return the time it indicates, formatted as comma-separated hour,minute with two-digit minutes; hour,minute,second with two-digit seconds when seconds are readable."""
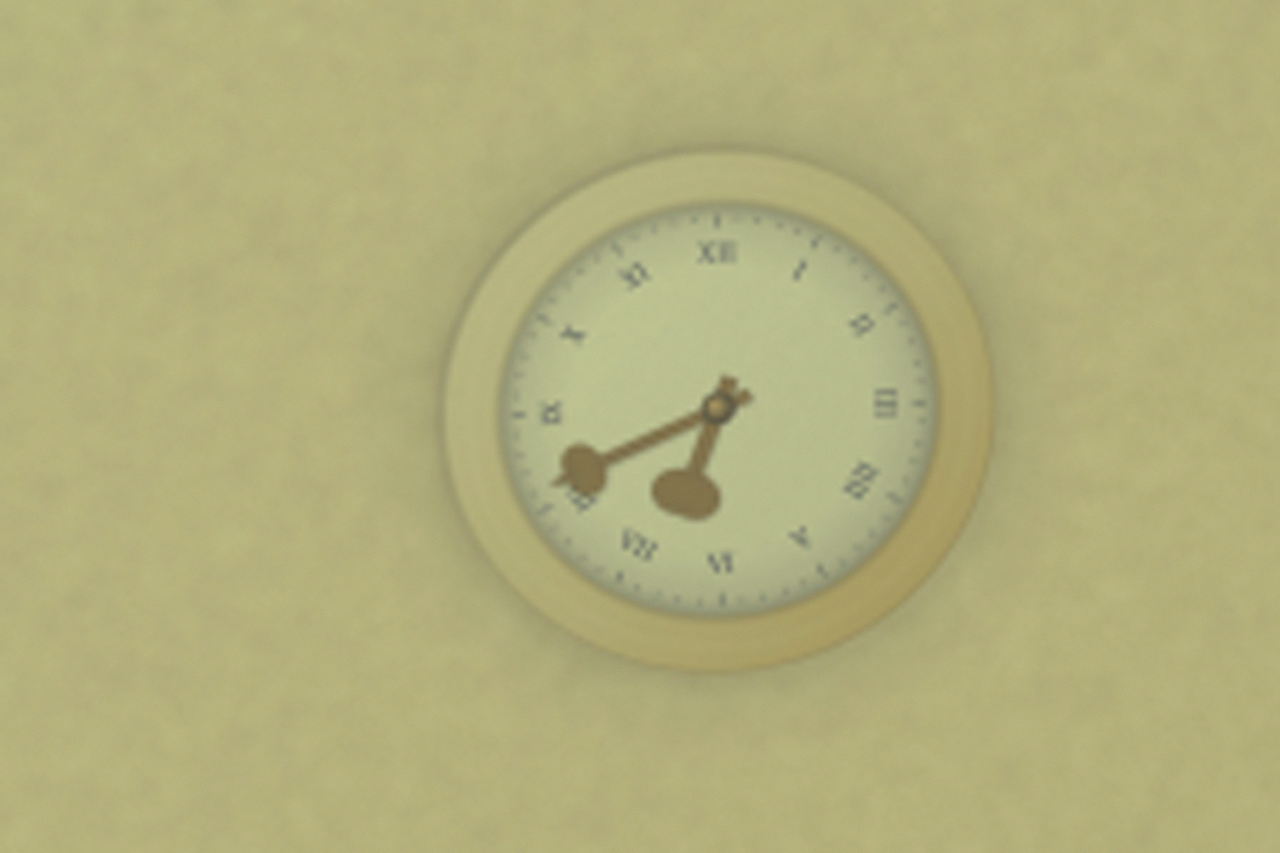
6,41
